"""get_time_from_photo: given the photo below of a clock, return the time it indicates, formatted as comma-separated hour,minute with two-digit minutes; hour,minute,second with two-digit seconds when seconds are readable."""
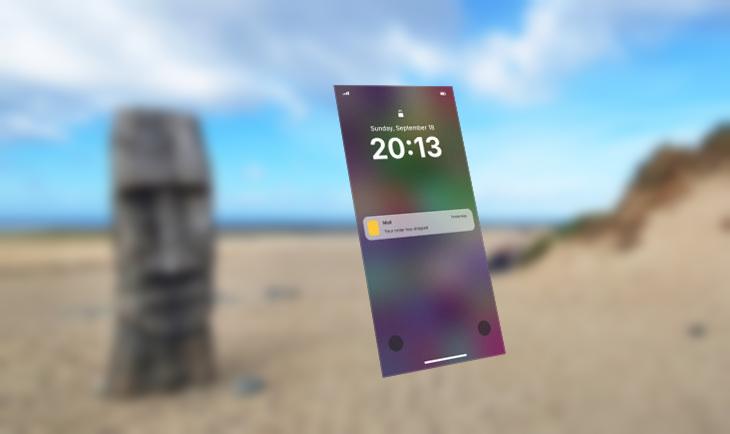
20,13
